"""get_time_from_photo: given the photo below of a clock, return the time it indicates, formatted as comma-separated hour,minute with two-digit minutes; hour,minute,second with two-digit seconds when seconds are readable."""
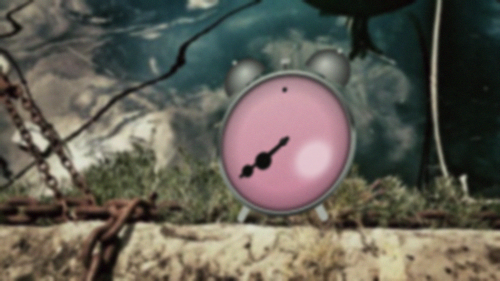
7,39
